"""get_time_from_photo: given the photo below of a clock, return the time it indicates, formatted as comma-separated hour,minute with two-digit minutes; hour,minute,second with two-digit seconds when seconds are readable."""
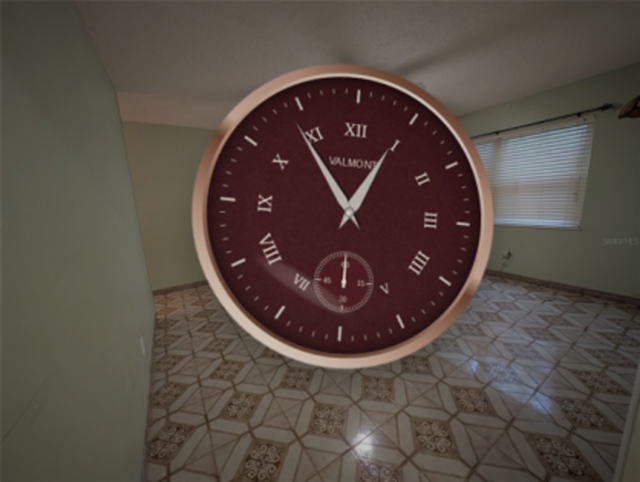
12,54
